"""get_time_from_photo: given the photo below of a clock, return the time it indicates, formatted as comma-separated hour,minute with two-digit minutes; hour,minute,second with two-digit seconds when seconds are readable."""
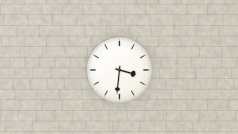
3,31
